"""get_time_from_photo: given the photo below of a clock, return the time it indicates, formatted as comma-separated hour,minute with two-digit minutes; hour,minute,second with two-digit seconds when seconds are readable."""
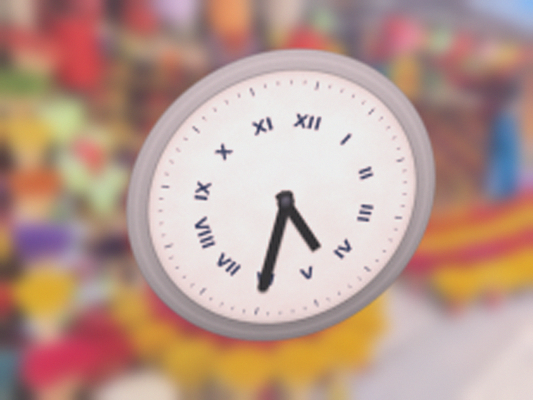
4,30
